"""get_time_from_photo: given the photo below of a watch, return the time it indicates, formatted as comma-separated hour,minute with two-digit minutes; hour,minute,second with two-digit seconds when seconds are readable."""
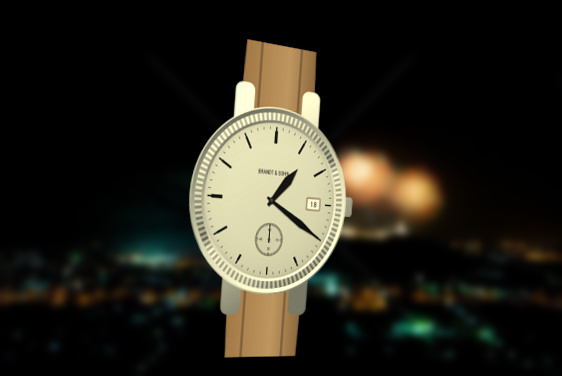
1,20
